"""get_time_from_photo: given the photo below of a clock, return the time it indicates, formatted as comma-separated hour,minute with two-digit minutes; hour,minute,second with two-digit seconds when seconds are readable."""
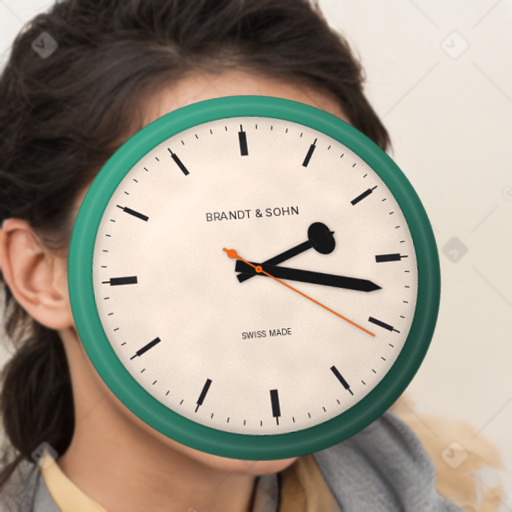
2,17,21
